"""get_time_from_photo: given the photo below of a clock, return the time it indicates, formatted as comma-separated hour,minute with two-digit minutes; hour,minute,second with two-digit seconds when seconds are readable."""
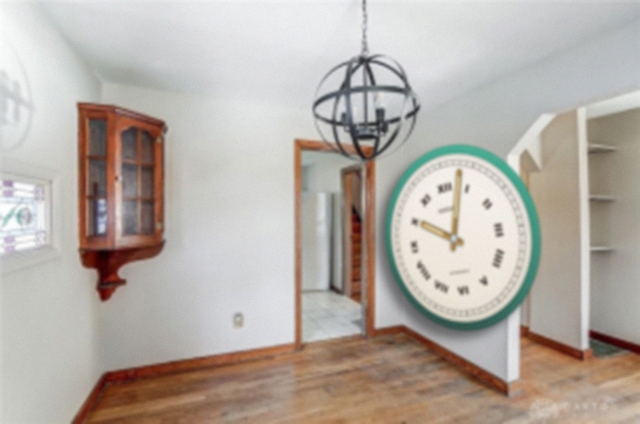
10,03
